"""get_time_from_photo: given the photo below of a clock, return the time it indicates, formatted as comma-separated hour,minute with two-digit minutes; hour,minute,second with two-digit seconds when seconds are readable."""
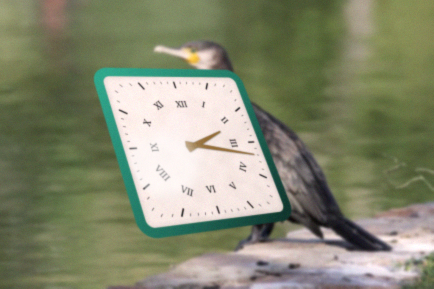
2,17
